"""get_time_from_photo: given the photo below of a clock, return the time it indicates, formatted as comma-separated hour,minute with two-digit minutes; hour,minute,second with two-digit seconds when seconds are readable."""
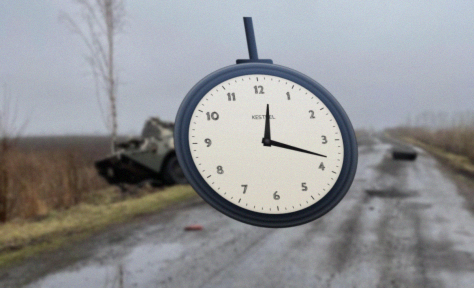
12,18
